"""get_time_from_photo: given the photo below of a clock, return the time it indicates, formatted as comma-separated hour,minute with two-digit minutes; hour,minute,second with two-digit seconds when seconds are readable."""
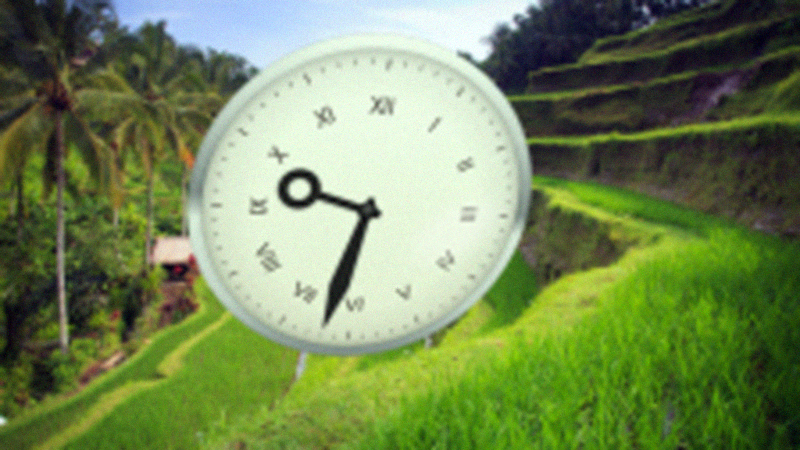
9,32
